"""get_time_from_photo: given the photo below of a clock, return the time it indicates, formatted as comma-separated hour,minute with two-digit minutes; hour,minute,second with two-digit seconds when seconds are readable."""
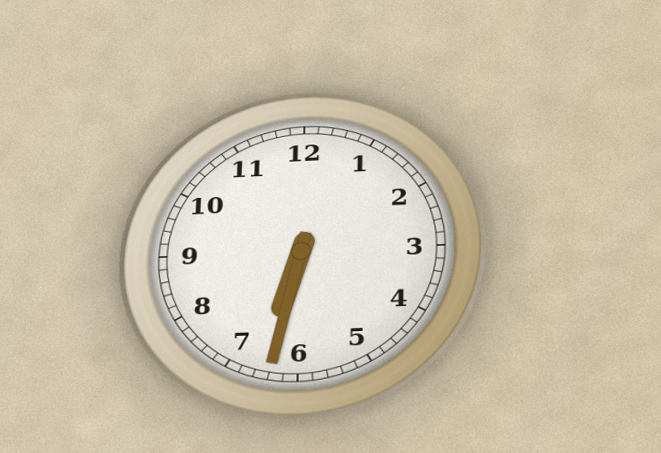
6,32
